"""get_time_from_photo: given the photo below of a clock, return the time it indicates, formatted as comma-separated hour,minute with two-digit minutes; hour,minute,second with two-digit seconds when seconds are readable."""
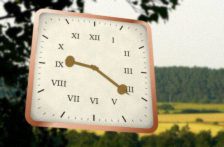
9,21
